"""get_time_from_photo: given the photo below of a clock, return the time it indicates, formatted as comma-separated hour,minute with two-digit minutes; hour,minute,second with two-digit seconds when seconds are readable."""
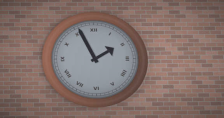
1,56
